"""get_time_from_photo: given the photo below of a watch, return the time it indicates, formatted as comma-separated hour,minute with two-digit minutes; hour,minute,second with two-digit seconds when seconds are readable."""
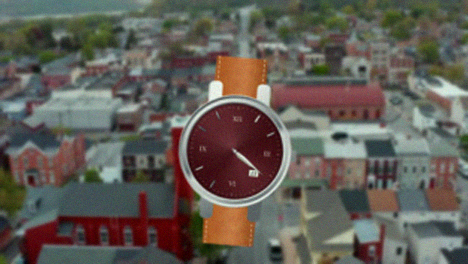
4,21
